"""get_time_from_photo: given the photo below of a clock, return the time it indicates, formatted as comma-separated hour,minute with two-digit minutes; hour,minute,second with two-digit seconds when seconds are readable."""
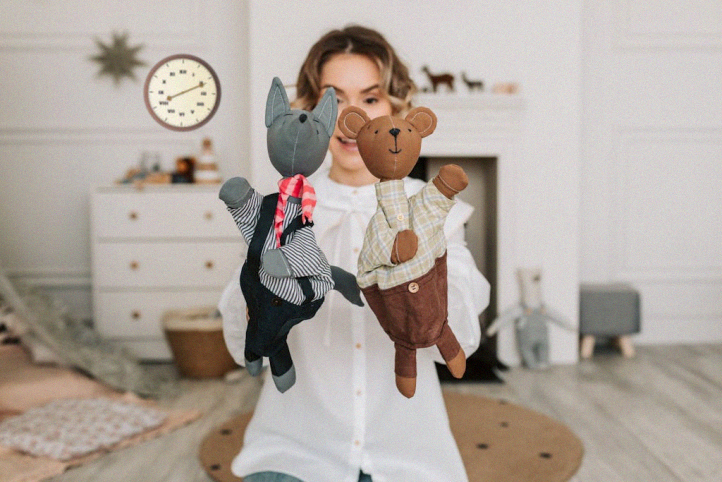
8,11
